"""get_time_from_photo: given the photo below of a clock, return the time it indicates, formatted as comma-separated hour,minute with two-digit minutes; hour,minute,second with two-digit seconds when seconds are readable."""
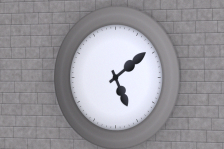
5,09
